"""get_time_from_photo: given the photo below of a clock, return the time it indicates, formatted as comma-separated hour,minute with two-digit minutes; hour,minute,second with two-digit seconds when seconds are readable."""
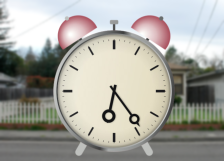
6,24
